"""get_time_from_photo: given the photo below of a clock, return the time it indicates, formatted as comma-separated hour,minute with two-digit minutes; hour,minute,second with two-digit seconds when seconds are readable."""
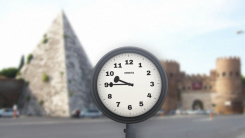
9,45
